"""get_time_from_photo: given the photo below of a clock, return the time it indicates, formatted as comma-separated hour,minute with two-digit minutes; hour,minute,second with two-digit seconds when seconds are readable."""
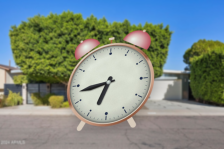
6,43
